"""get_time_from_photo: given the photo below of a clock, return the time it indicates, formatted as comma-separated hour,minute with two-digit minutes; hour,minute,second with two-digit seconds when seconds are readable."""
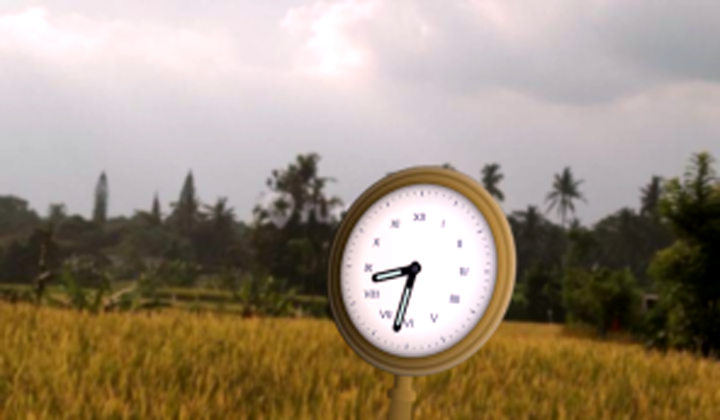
8,32
